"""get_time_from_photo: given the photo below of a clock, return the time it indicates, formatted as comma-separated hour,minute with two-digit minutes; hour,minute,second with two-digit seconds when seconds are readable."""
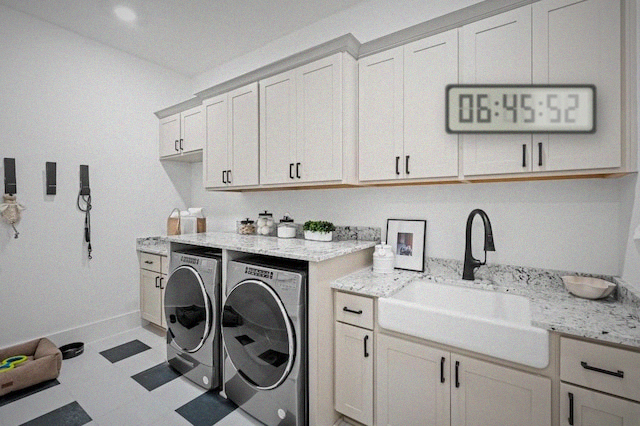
6,45,52
